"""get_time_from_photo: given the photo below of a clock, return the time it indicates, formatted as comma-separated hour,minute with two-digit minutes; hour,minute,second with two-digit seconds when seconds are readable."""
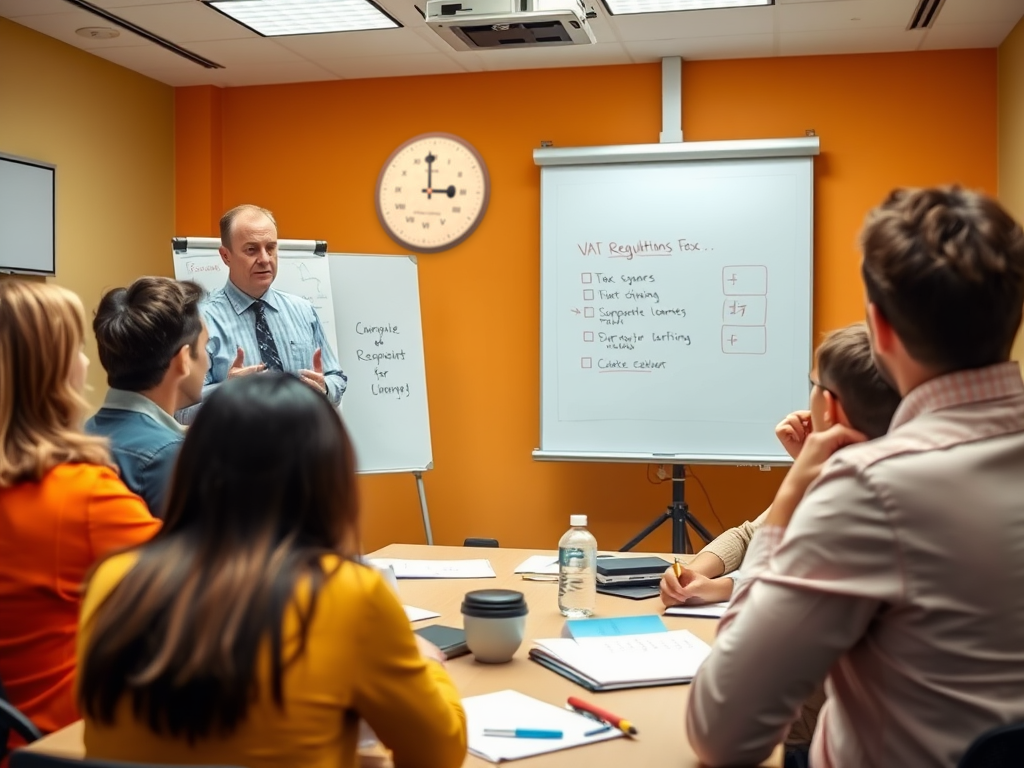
2,59
